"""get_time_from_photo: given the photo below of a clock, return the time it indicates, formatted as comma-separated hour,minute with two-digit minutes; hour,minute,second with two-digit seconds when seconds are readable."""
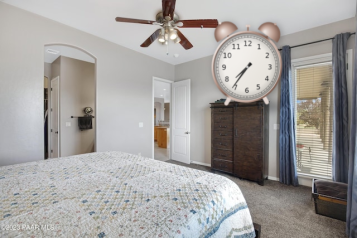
7,36
